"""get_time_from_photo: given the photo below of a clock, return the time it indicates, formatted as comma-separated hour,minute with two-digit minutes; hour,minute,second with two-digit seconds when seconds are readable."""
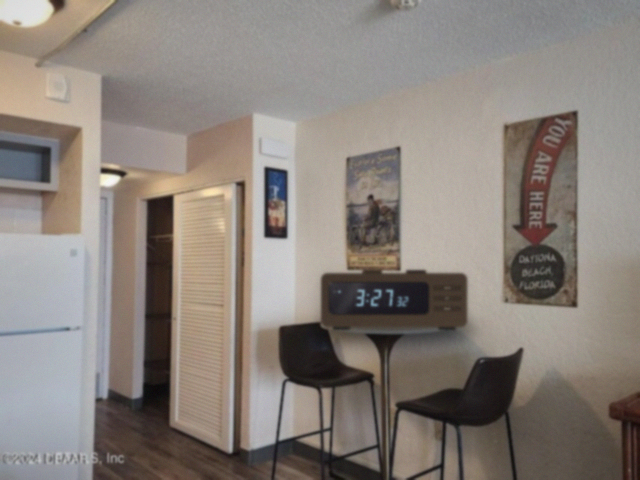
3,27
